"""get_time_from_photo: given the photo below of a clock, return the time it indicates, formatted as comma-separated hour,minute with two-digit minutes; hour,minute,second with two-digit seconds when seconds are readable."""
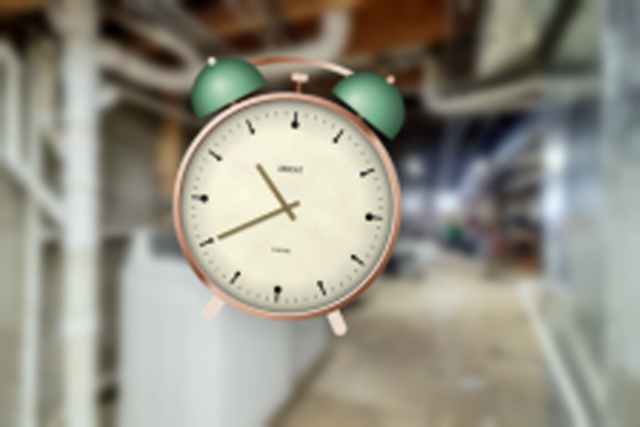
10,40
